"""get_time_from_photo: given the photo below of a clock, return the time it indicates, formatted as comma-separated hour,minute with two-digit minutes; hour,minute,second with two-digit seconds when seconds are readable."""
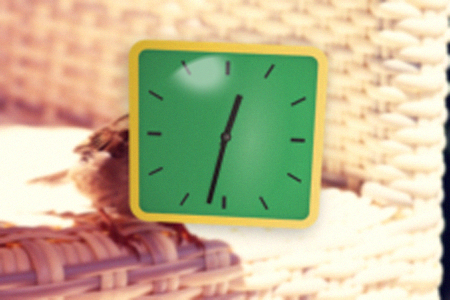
12,32
